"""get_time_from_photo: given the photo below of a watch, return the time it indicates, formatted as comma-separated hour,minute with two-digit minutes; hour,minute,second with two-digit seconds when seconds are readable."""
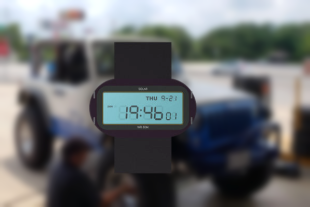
19,46,01
